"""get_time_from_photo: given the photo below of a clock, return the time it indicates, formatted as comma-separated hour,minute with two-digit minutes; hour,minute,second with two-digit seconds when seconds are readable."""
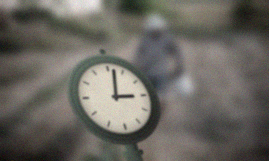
3,02
